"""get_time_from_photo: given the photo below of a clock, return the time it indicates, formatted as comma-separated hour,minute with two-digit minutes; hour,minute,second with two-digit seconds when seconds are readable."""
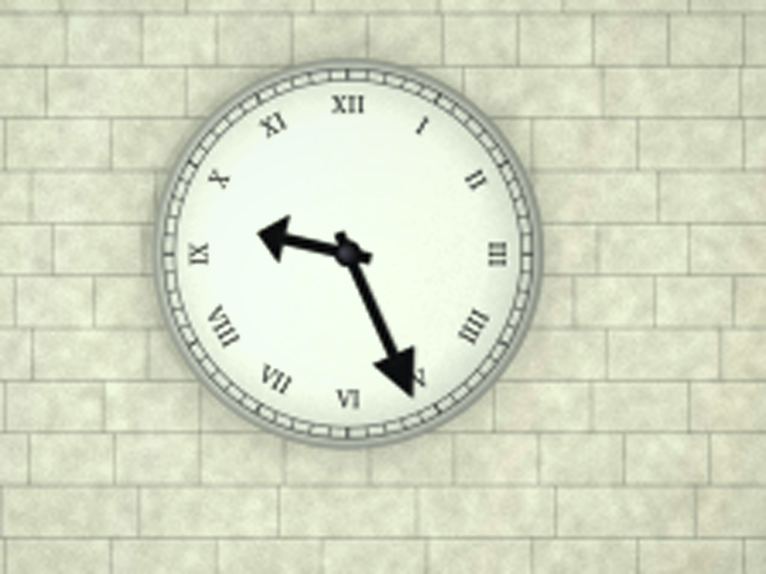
9,26
